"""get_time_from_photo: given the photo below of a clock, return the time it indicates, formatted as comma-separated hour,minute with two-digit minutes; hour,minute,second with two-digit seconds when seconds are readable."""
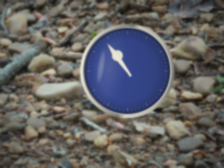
10,54
